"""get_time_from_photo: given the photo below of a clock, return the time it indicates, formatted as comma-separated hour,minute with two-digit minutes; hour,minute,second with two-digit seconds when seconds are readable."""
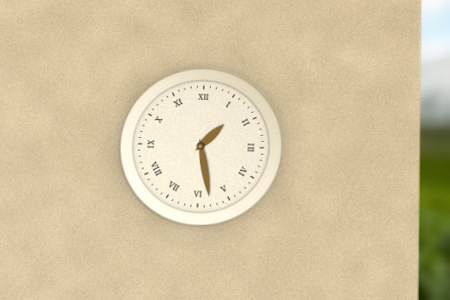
1,28
